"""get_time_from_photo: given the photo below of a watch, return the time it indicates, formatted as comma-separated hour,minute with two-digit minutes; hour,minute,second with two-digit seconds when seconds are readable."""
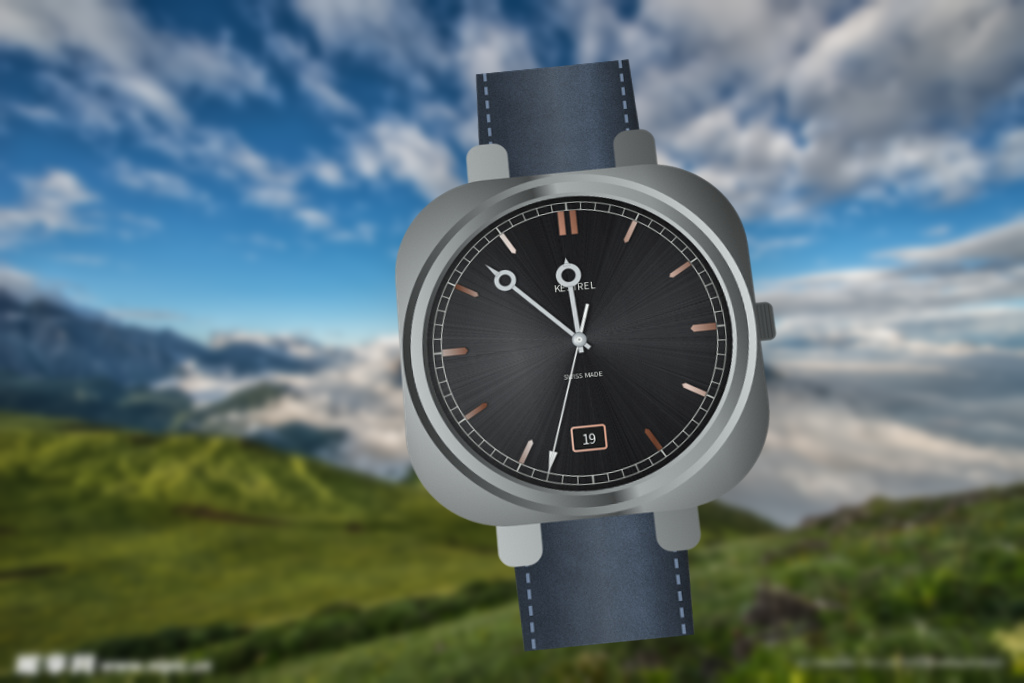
11,52,33
